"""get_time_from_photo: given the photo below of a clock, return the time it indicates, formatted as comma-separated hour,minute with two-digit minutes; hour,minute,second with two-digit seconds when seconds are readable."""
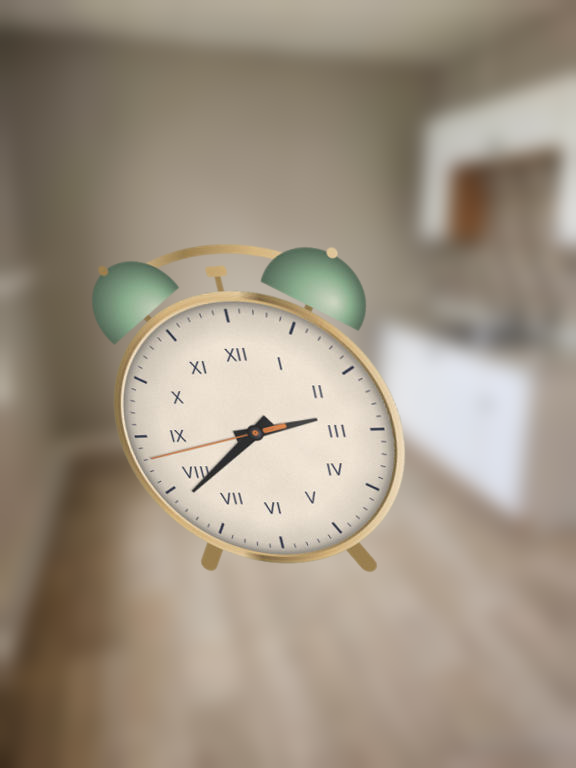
2,38,43
